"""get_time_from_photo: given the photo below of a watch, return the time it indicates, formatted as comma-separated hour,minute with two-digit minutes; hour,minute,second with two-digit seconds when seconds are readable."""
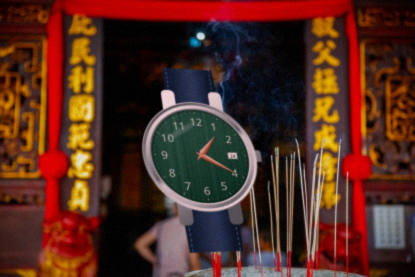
1,20
